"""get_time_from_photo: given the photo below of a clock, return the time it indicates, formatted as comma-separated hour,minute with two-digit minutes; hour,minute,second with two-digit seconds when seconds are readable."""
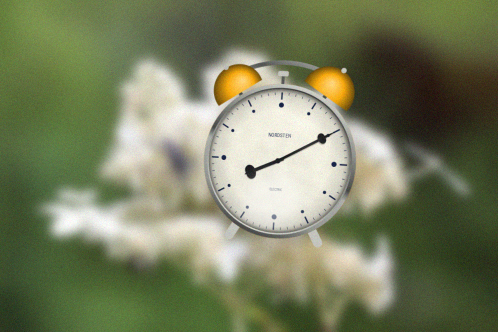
8,10
